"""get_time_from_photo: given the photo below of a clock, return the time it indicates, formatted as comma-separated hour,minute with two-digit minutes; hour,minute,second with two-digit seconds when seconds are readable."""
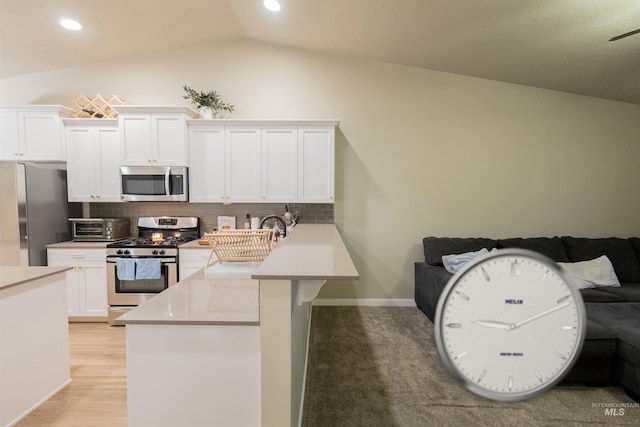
9,11
